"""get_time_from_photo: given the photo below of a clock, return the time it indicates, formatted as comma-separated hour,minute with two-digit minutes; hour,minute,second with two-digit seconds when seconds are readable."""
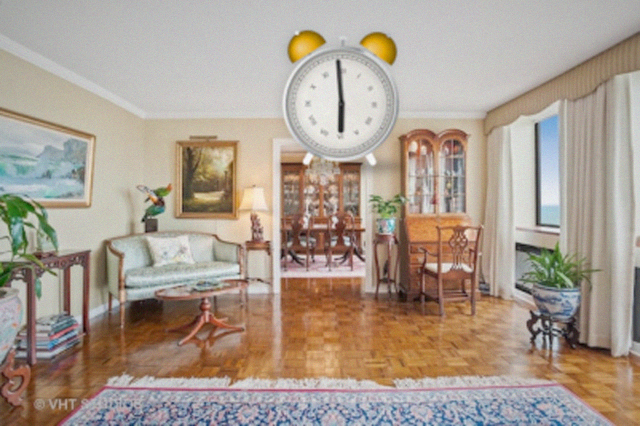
5,59
